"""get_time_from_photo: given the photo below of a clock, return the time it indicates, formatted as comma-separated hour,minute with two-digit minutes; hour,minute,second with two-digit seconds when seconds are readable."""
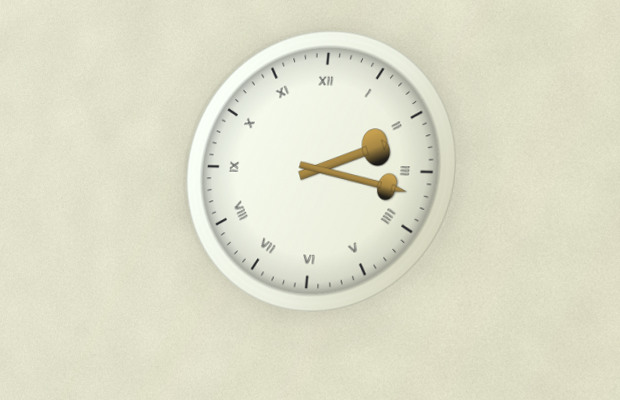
2,17
